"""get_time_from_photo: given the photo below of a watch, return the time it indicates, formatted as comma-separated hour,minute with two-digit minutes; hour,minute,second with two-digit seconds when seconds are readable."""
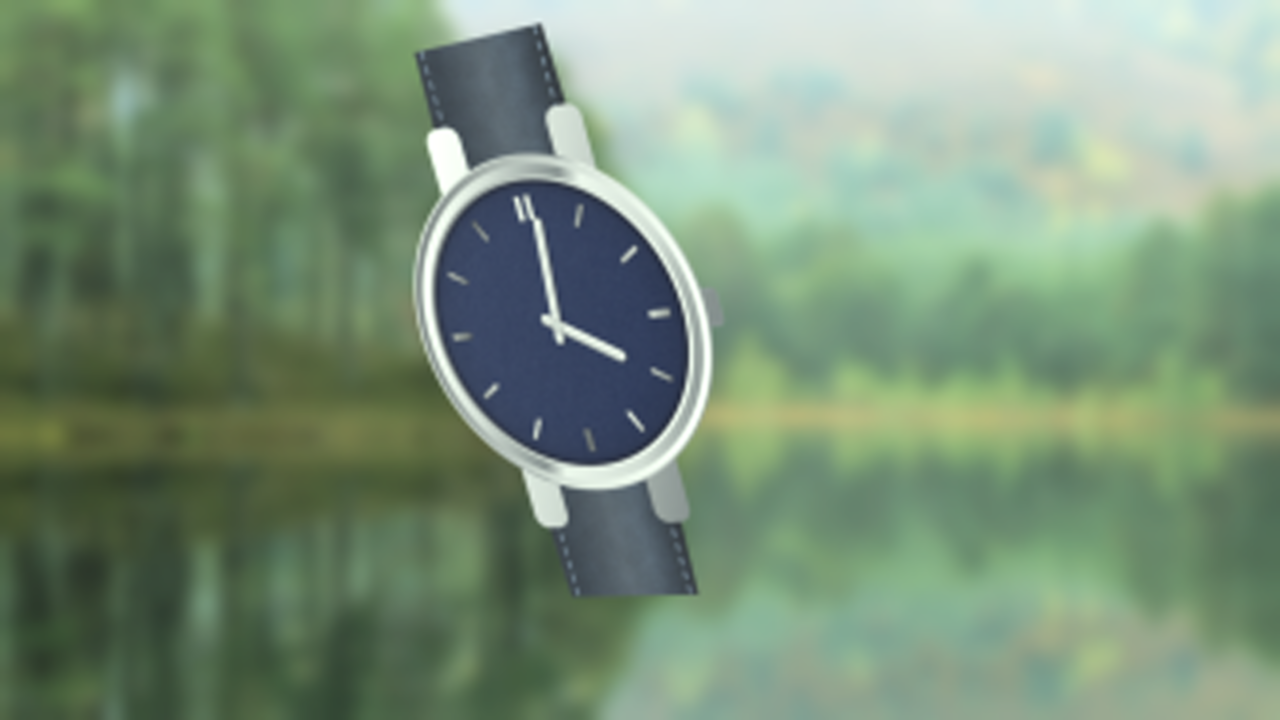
4,01
